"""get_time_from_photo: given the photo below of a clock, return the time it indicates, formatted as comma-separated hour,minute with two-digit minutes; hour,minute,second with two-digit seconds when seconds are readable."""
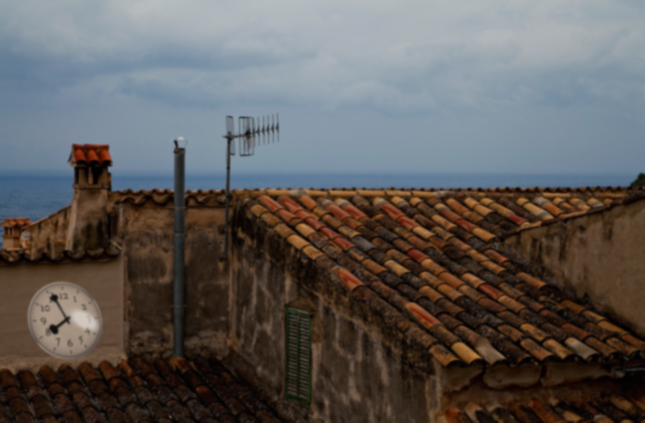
7,56
